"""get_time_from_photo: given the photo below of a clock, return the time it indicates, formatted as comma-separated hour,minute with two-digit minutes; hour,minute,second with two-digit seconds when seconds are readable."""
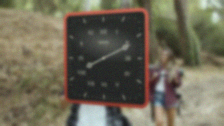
8,11
